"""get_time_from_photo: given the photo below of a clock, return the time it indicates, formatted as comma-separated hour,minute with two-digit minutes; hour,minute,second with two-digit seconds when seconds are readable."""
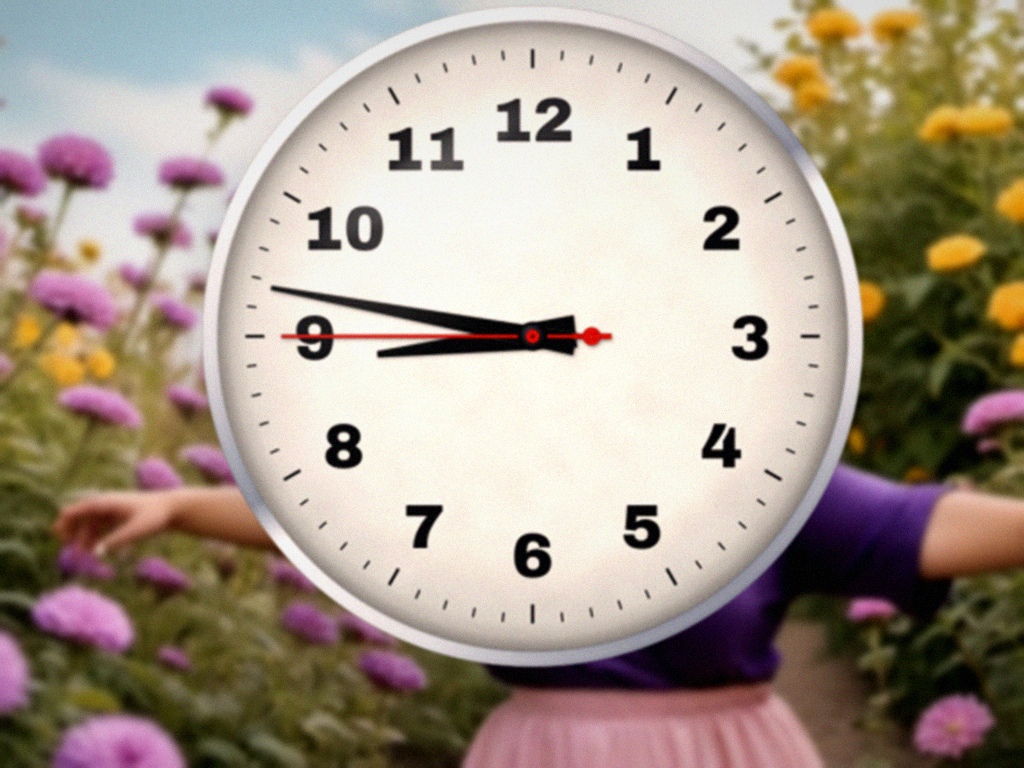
8,46,45
